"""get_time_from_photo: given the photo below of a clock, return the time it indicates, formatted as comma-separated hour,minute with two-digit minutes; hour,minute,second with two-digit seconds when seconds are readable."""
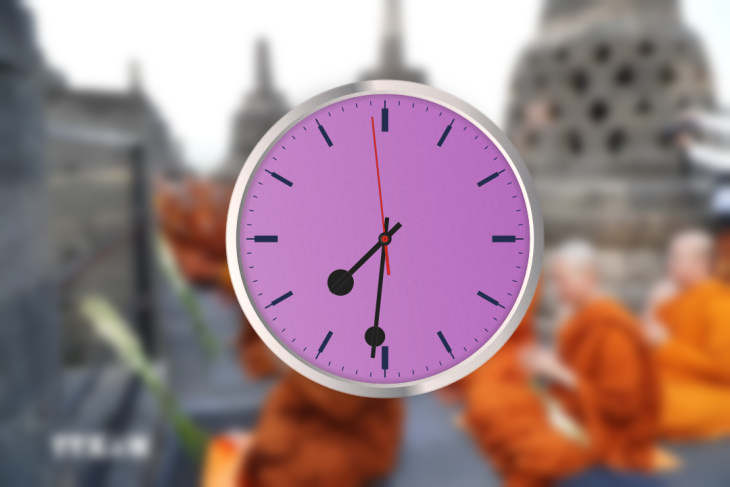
7,30,59
